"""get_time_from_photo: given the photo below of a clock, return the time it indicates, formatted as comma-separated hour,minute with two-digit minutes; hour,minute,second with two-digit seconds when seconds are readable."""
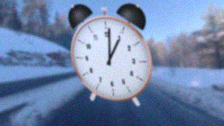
1,01
